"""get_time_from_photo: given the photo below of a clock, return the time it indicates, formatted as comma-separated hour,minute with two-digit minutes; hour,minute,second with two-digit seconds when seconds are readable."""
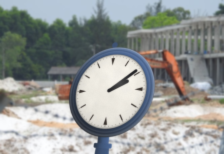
2,09
